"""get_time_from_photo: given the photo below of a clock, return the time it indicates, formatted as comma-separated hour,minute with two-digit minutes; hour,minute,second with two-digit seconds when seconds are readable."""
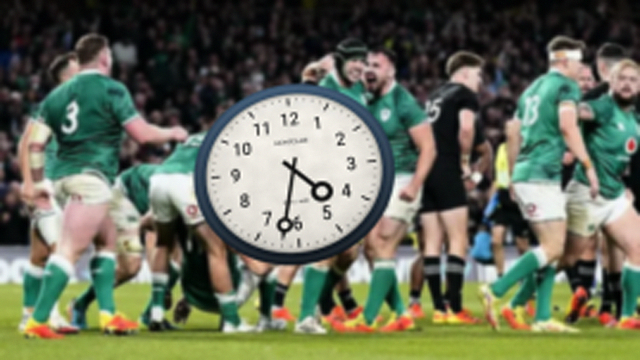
4,32
